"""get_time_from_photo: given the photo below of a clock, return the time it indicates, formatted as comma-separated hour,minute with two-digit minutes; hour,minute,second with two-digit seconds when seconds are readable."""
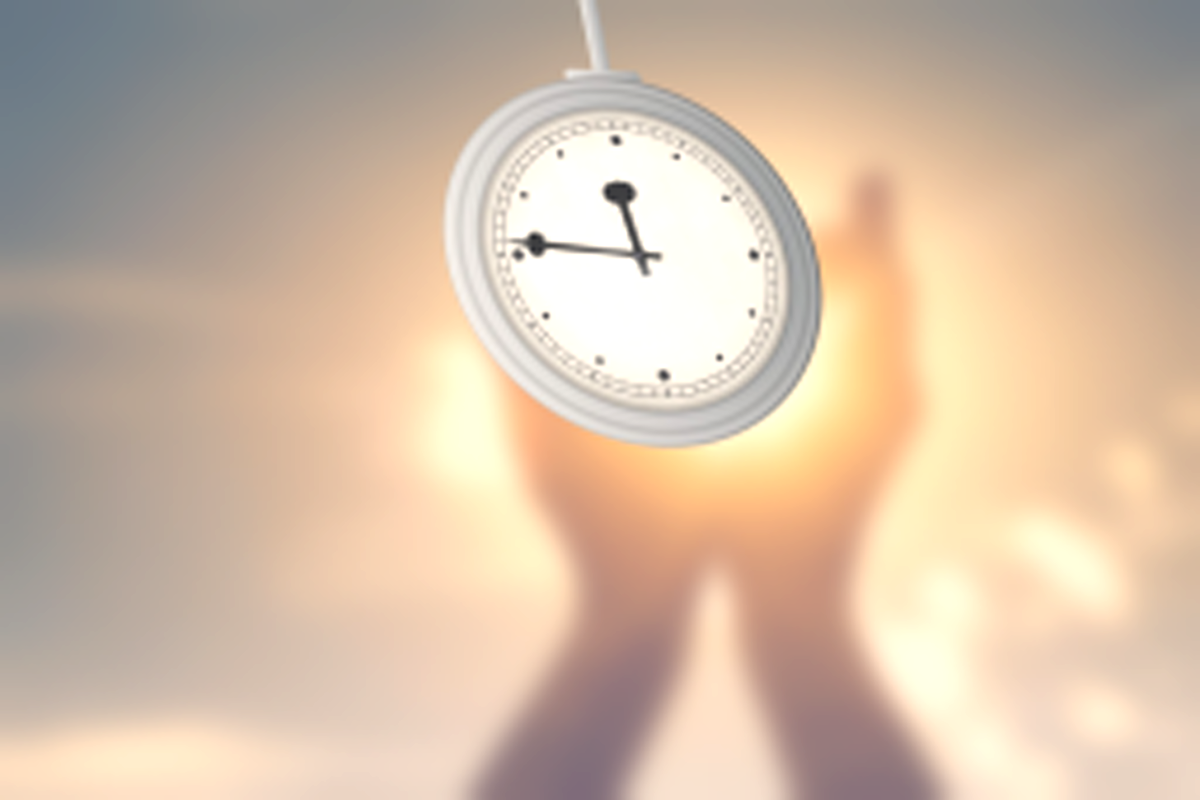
11,46
